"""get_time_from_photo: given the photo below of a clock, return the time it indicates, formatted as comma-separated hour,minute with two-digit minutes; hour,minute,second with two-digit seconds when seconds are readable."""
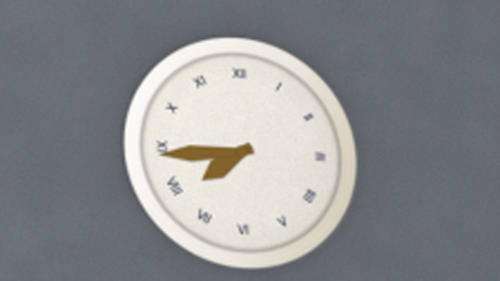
7,44
